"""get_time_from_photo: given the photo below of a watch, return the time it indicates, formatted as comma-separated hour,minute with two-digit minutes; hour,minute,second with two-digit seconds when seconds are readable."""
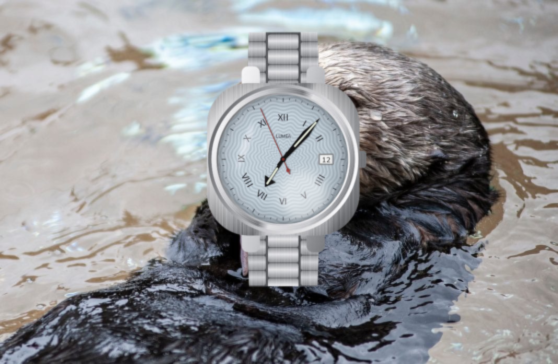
7,06,56
